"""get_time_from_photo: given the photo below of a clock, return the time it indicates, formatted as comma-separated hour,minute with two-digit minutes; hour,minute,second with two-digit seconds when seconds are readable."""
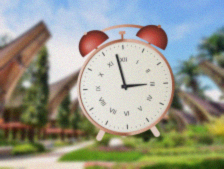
2,58
